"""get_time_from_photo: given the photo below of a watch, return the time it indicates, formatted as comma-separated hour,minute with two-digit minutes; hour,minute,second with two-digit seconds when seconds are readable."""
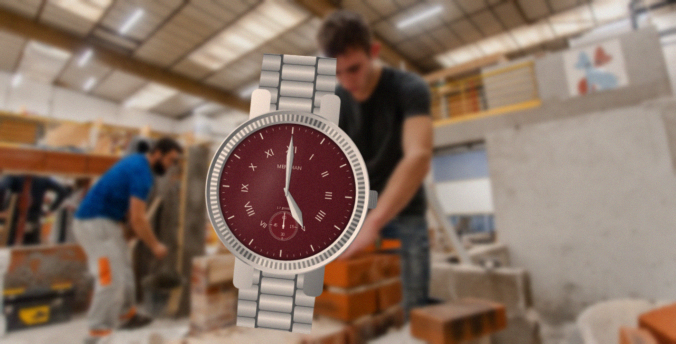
5,00
